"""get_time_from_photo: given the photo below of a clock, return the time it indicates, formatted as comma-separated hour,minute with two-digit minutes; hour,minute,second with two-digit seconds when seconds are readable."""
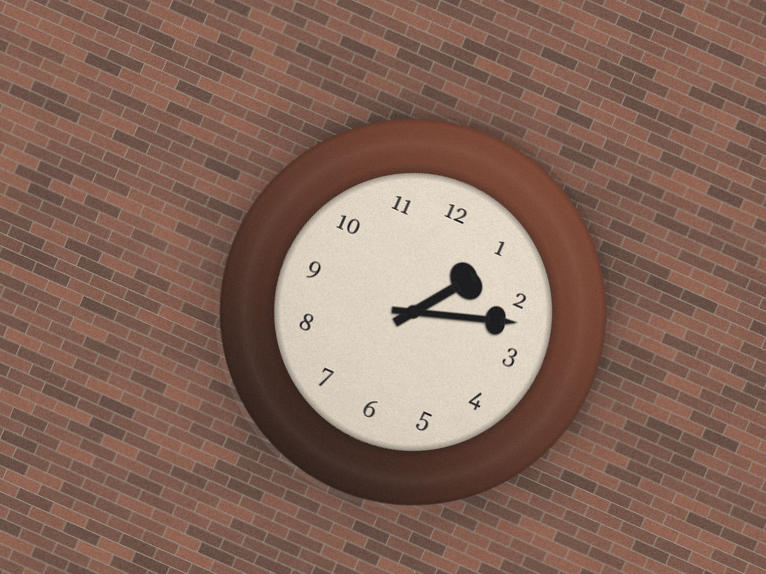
1,12
